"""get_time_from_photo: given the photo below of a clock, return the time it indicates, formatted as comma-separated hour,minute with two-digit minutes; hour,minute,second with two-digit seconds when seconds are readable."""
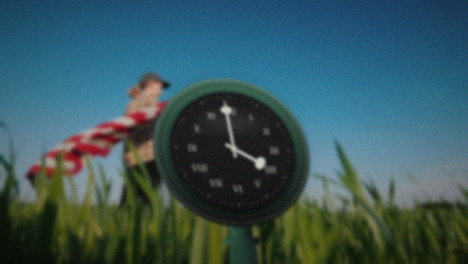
3,59
